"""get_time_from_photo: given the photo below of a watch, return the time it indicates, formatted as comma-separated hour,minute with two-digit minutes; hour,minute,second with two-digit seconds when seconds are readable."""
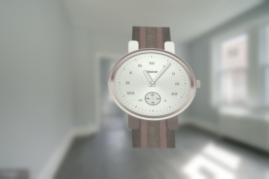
11,06
